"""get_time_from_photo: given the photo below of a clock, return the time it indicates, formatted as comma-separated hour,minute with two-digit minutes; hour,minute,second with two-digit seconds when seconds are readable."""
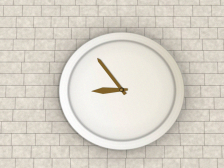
8,54
